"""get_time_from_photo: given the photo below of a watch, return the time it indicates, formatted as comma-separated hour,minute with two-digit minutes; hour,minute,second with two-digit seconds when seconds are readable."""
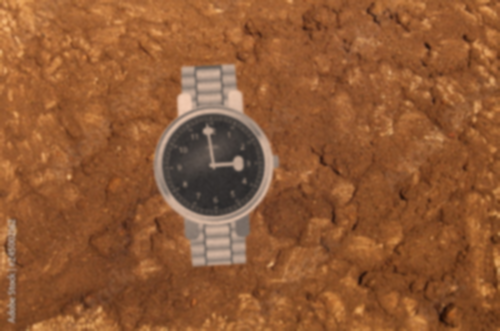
2,59
